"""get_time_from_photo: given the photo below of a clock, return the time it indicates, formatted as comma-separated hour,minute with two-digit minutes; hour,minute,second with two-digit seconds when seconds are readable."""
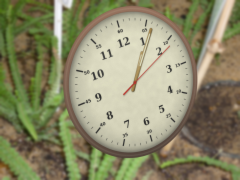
1,06,11
